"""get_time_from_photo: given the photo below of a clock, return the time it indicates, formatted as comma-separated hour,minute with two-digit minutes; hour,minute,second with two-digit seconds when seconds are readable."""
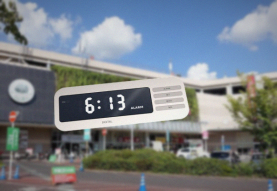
6,13
